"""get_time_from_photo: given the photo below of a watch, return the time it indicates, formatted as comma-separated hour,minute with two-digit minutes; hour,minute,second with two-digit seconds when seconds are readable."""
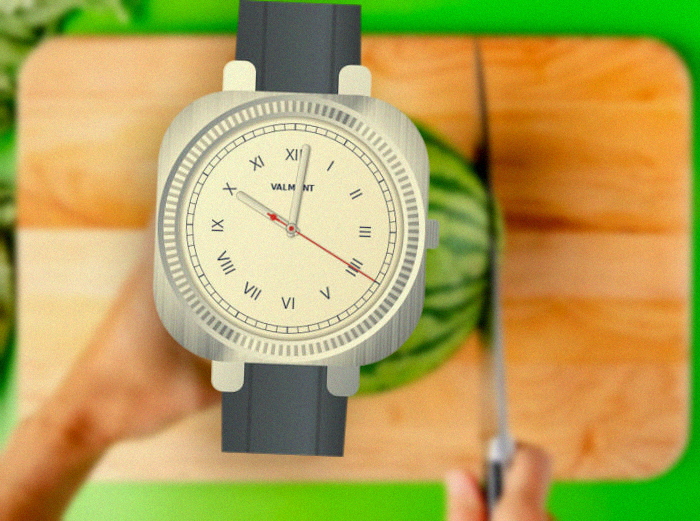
10,01,20
